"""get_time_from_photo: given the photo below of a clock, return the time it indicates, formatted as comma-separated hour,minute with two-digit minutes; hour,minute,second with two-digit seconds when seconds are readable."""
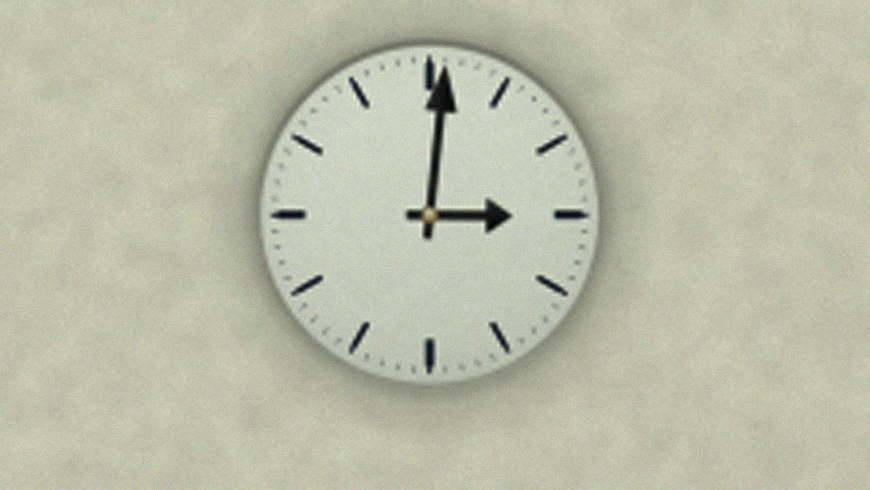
3,01
